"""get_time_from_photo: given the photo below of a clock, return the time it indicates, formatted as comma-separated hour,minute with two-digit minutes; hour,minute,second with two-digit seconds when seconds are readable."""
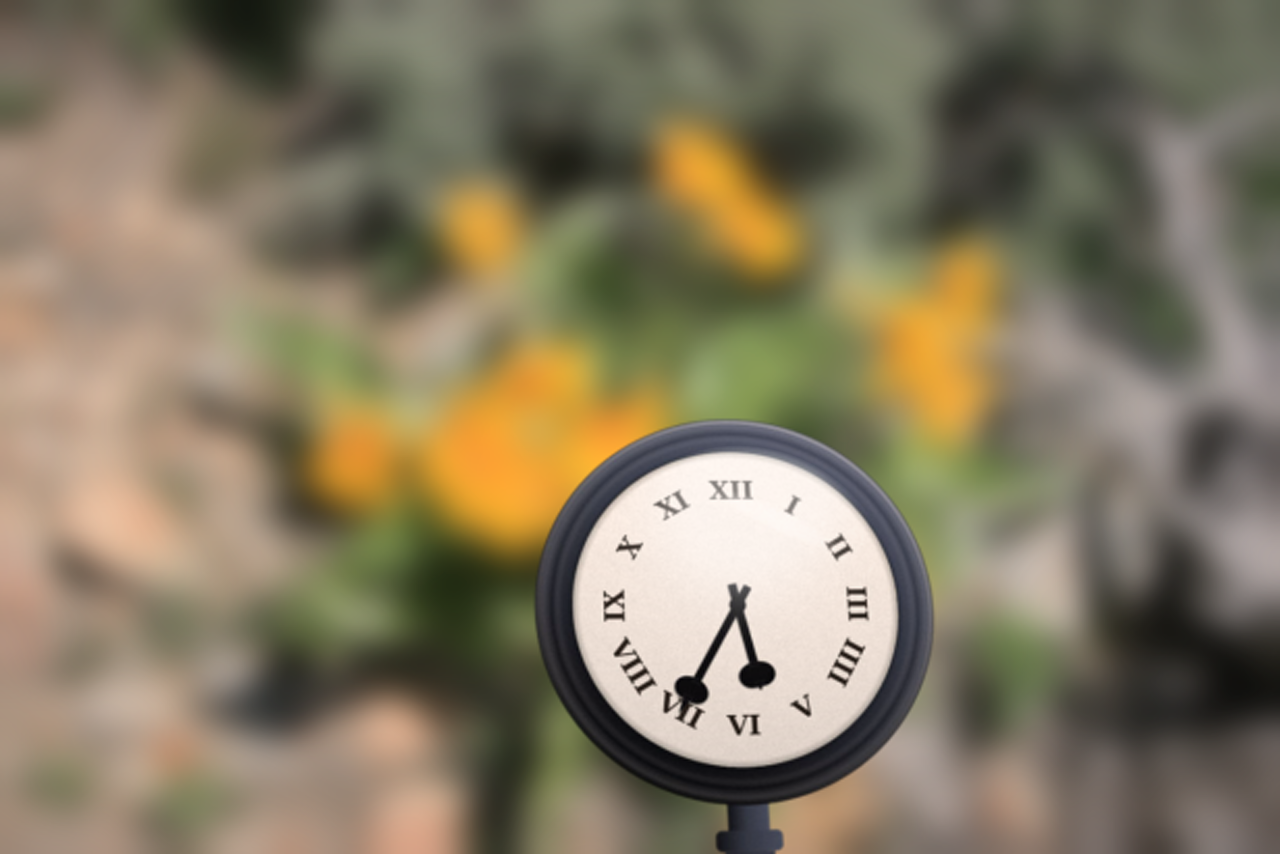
5,35
